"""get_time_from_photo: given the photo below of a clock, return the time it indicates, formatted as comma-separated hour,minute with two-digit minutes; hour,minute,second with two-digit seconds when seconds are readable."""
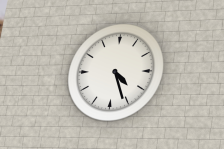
4,26
